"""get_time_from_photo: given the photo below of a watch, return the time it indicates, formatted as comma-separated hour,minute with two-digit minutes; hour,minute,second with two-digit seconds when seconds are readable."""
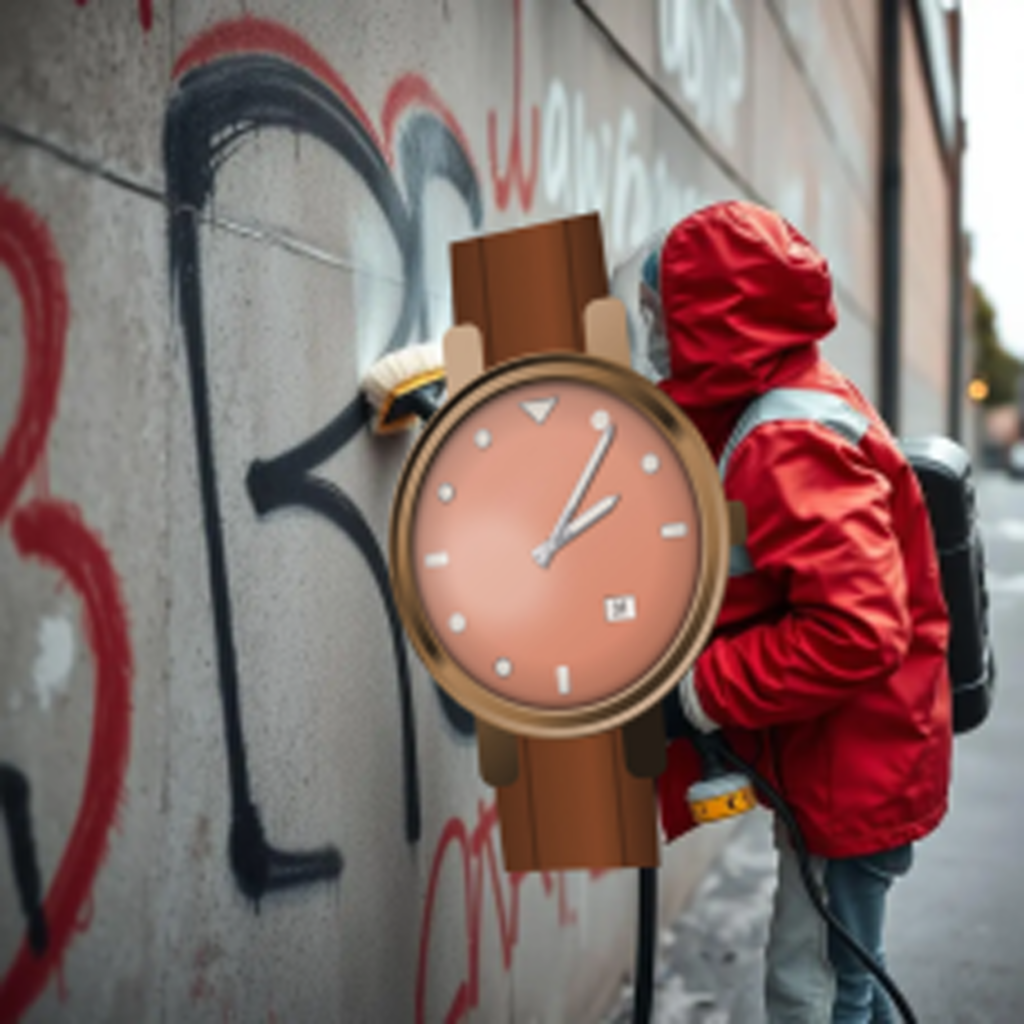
2,06
